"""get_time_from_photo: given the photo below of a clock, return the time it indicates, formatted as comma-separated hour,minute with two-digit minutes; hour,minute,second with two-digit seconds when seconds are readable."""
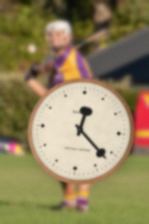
12,22
